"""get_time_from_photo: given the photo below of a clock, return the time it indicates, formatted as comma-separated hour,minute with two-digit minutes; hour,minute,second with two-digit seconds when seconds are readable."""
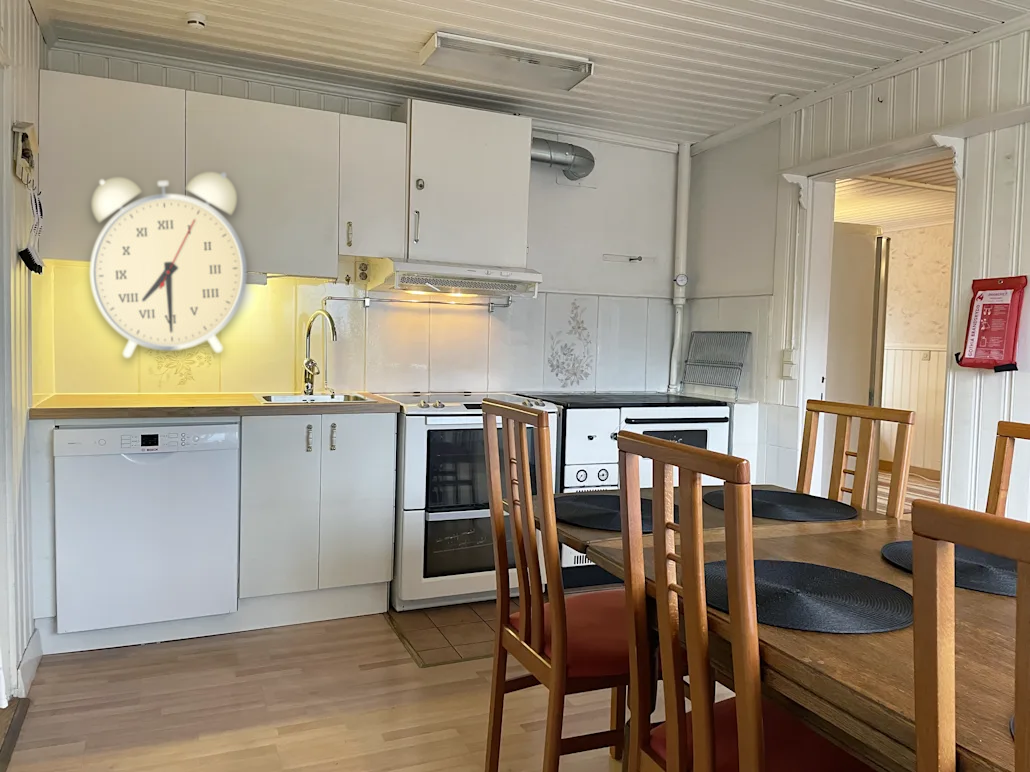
7,30,05
